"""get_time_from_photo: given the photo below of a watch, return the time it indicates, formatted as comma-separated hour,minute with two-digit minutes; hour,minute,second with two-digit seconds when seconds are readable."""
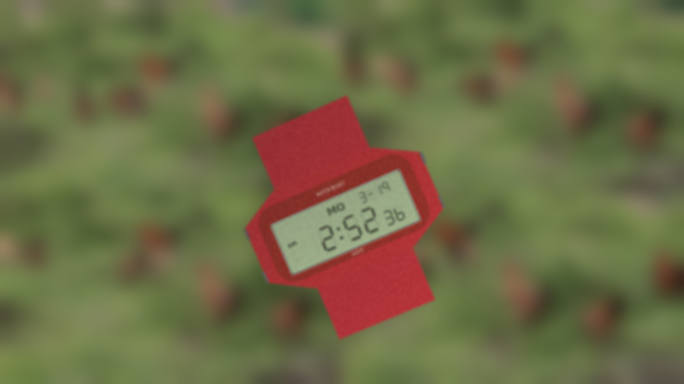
2,52,36
